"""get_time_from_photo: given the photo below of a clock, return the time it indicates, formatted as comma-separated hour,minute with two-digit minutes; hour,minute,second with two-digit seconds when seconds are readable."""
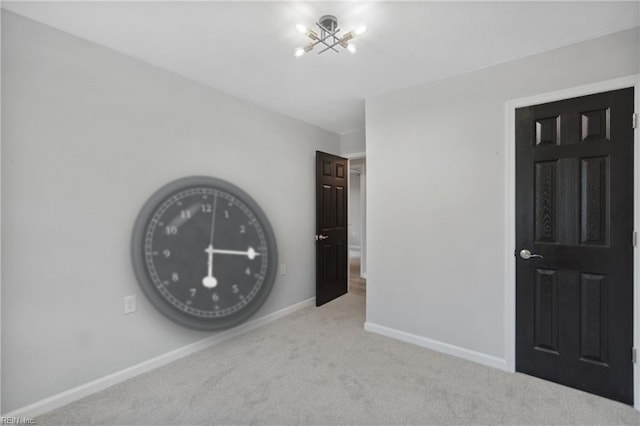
6,16,02
